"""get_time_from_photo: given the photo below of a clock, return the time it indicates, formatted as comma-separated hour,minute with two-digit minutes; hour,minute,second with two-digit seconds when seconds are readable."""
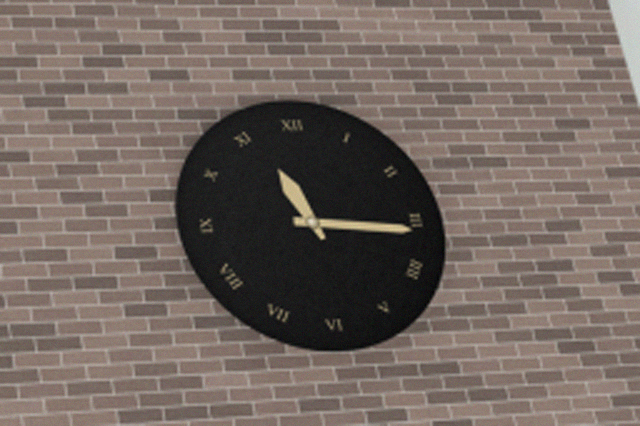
11,16
